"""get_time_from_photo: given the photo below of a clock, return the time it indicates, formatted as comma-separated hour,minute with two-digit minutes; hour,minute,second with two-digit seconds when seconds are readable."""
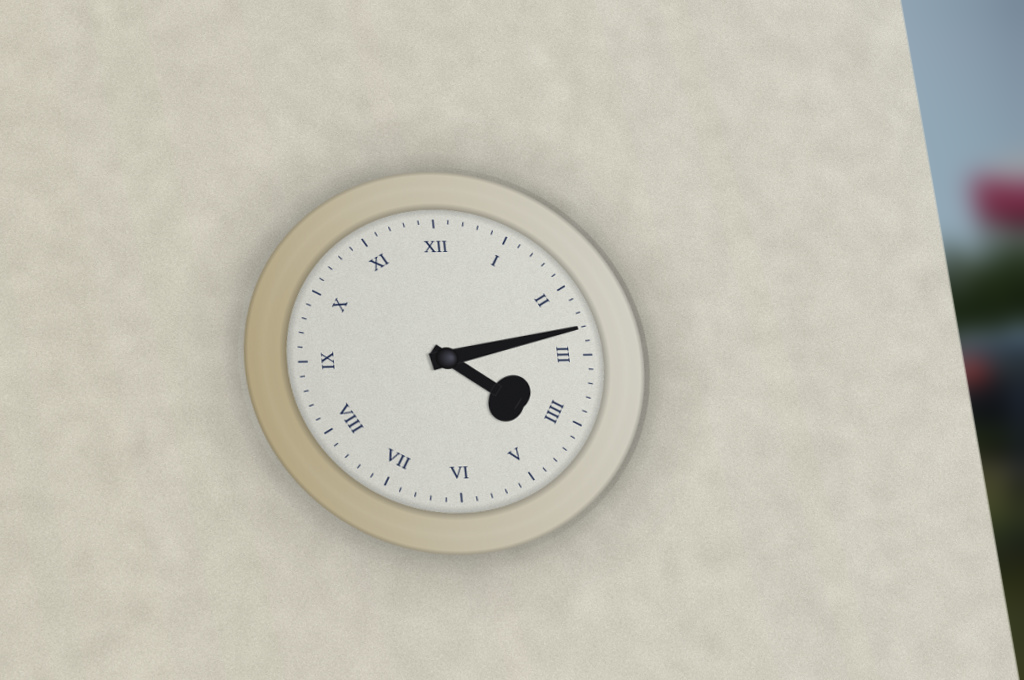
4,13
